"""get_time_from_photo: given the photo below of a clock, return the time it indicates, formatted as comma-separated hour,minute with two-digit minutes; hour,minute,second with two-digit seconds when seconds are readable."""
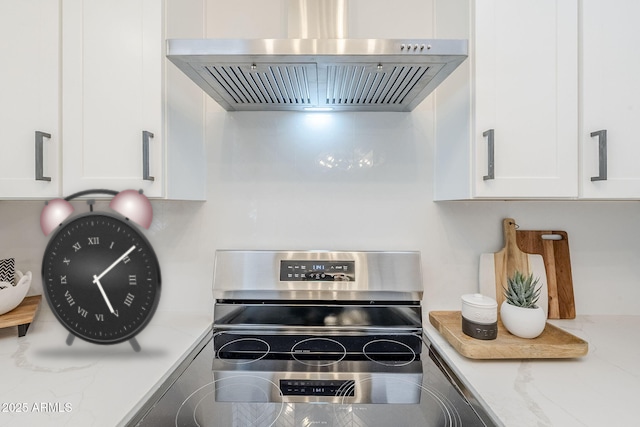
5,09
